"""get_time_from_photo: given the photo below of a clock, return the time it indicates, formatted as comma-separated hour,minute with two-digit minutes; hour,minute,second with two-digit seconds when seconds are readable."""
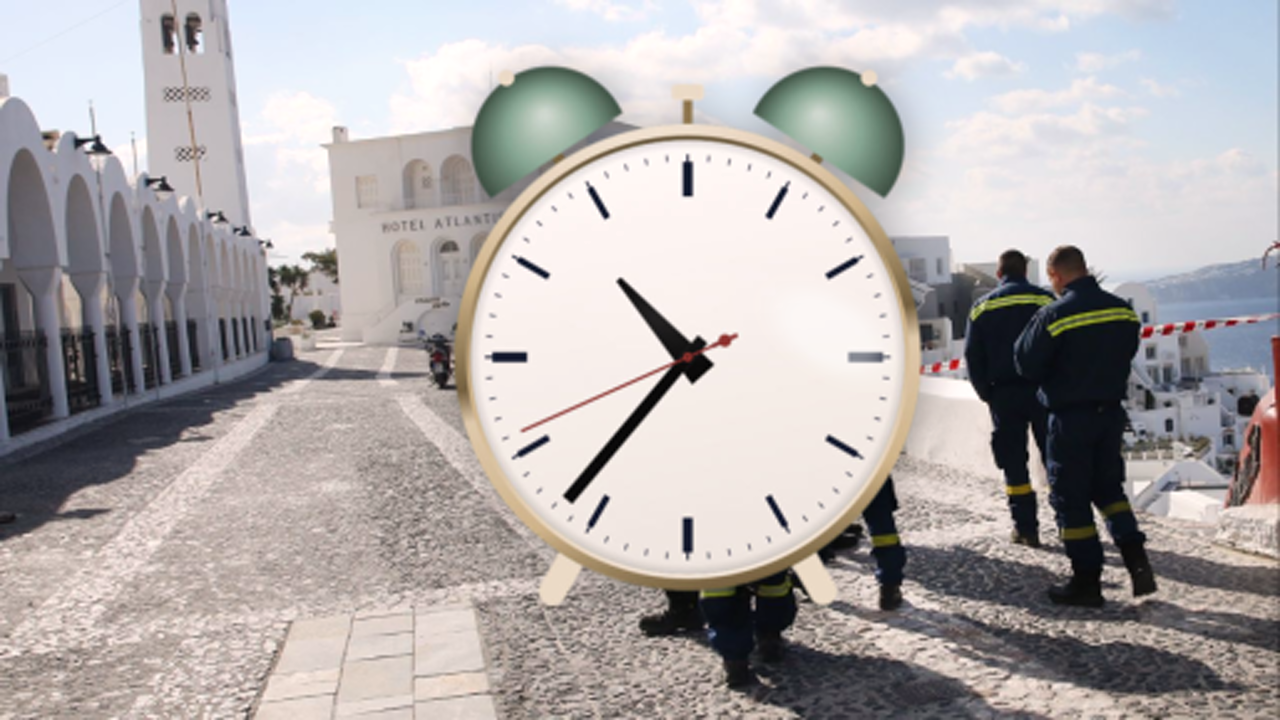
10,36,41
